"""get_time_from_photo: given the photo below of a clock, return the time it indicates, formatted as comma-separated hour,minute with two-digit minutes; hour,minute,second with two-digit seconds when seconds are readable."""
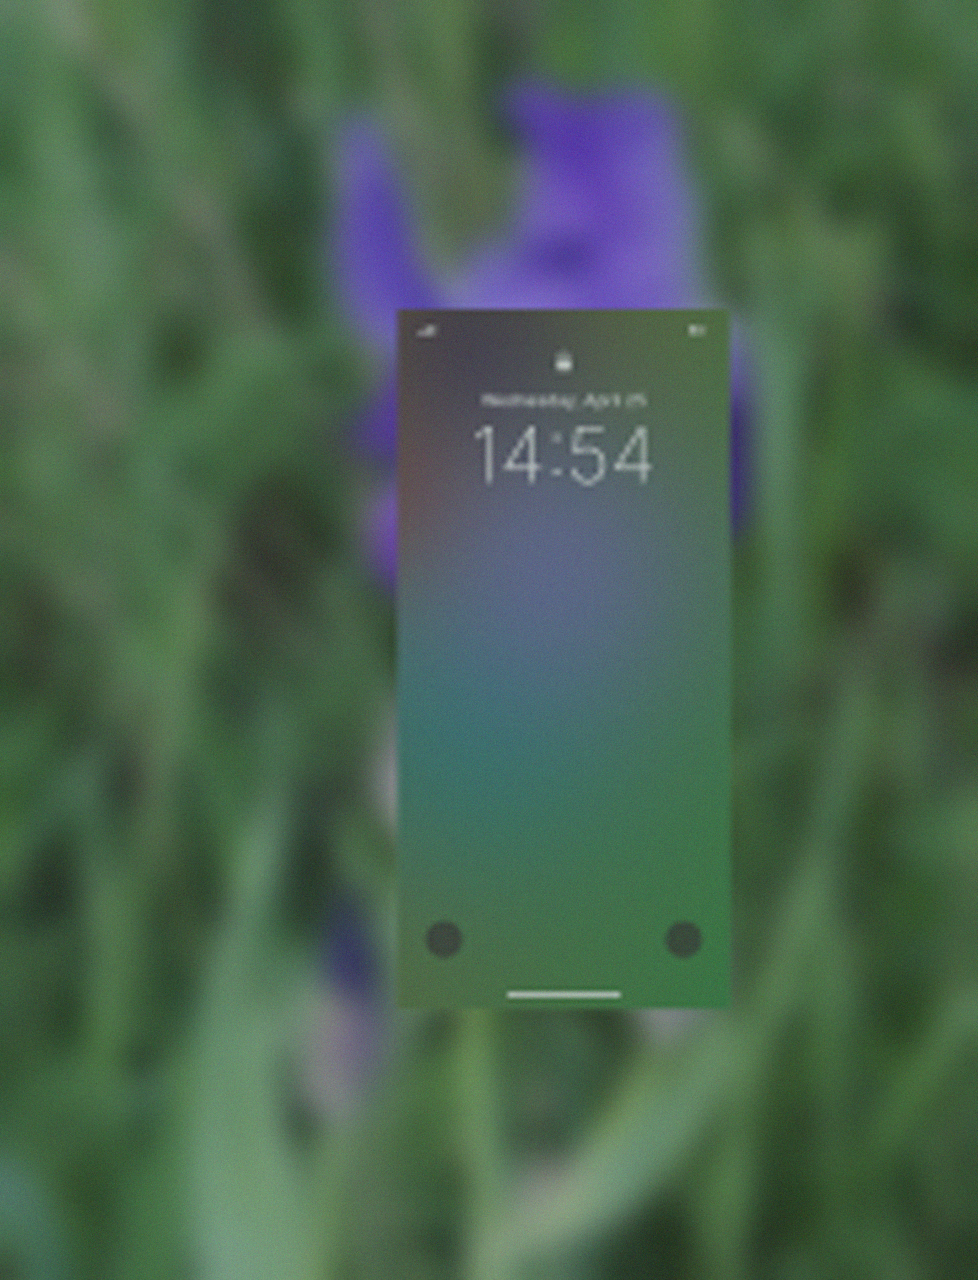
14,54
